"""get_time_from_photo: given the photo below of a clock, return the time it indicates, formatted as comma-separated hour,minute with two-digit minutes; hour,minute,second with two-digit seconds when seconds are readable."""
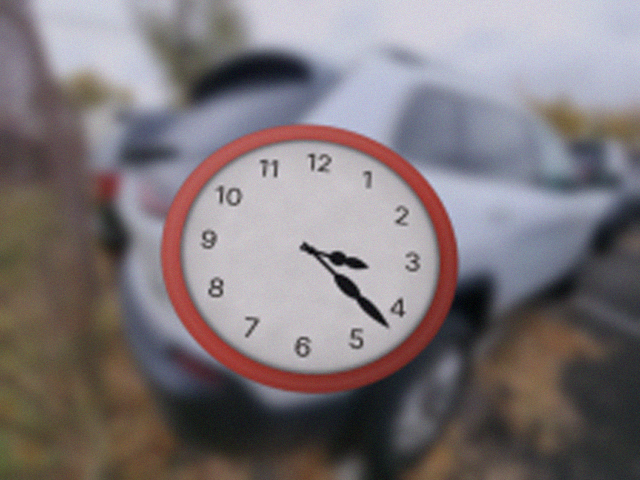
3,22
